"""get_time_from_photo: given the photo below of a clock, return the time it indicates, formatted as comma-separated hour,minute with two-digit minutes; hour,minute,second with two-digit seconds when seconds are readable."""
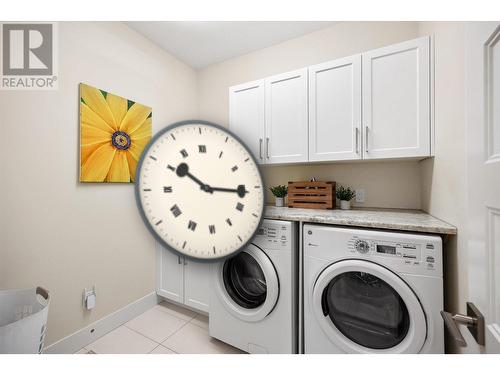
10,16
